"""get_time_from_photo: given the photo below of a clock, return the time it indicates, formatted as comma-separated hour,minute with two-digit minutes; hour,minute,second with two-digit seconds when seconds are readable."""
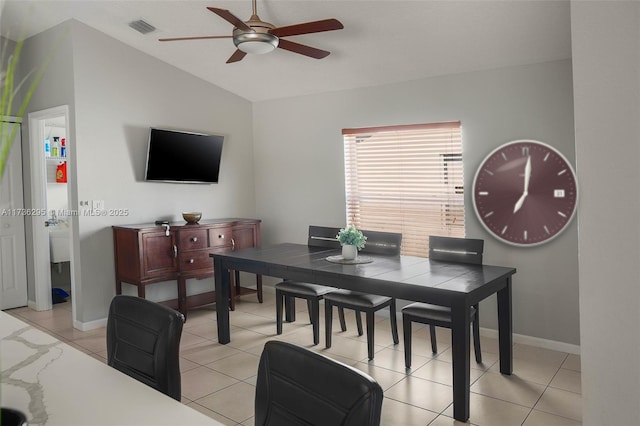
7,01
